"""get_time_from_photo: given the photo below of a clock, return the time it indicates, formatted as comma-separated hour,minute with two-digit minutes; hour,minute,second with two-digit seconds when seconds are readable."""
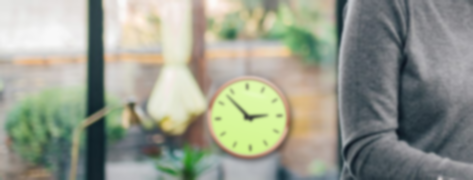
2,53
